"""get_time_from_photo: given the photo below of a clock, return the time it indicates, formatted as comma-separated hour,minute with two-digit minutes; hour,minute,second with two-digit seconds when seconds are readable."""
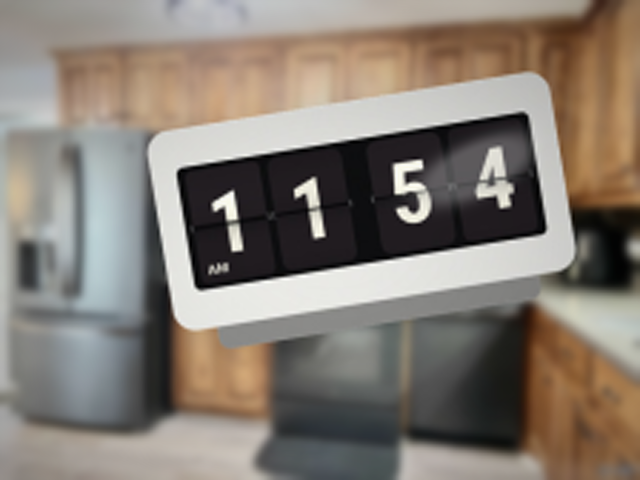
11,54
